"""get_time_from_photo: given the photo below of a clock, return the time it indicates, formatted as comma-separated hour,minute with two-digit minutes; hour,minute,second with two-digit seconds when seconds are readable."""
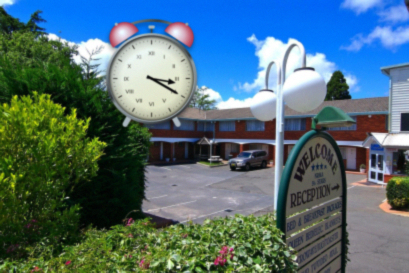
3,20
